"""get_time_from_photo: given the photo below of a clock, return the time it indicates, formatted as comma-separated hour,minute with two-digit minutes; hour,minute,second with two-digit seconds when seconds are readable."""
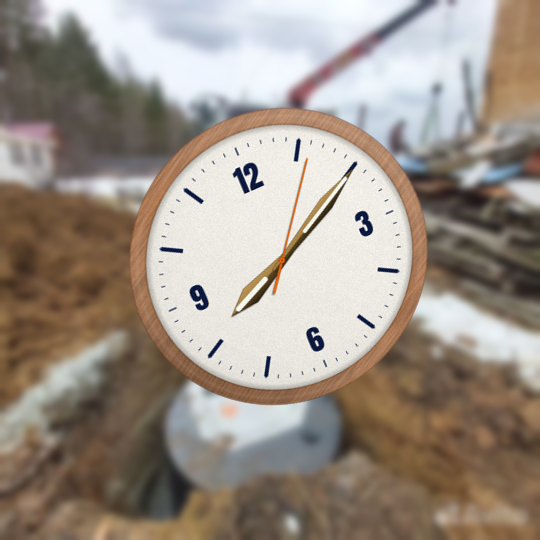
8,10,06
